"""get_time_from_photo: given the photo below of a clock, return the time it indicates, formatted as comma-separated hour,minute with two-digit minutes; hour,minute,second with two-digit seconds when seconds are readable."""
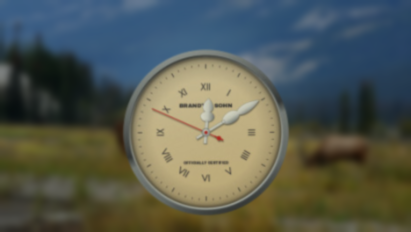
12,09,49
